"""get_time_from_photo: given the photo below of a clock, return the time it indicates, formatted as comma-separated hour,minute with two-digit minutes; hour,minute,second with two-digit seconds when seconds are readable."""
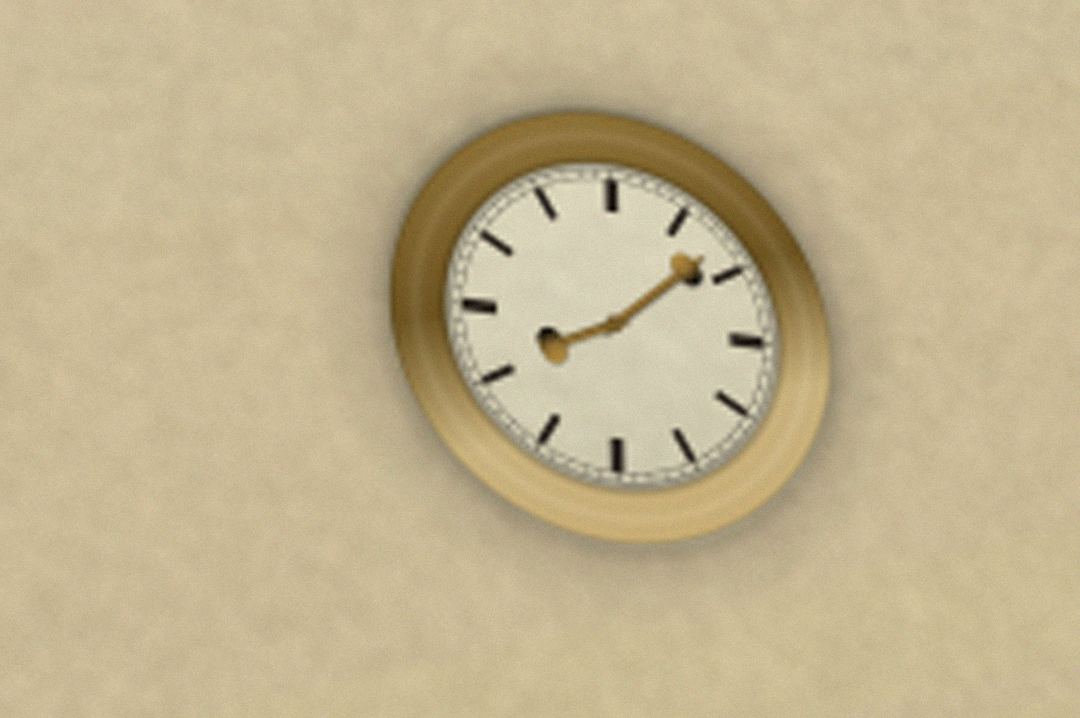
8,08
